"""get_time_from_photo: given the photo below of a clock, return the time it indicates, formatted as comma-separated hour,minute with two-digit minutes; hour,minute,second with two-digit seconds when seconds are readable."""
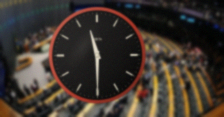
11,30
